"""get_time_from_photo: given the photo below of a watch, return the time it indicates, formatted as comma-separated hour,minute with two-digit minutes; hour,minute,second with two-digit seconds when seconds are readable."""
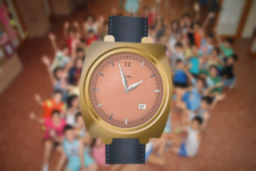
1,57
